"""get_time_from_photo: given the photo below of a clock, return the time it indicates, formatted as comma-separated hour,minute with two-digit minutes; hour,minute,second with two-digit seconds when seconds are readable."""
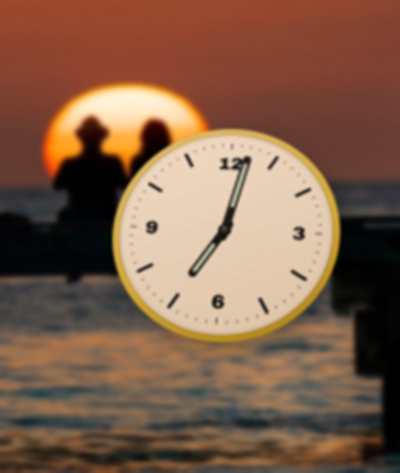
7,02
